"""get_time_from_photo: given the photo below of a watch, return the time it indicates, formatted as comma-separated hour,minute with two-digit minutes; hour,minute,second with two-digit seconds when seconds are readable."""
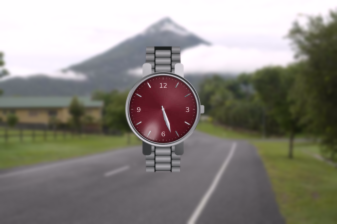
5,27
